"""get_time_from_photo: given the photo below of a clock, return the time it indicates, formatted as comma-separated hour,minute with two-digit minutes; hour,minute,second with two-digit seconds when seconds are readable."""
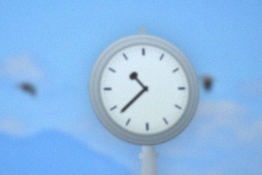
10,38
